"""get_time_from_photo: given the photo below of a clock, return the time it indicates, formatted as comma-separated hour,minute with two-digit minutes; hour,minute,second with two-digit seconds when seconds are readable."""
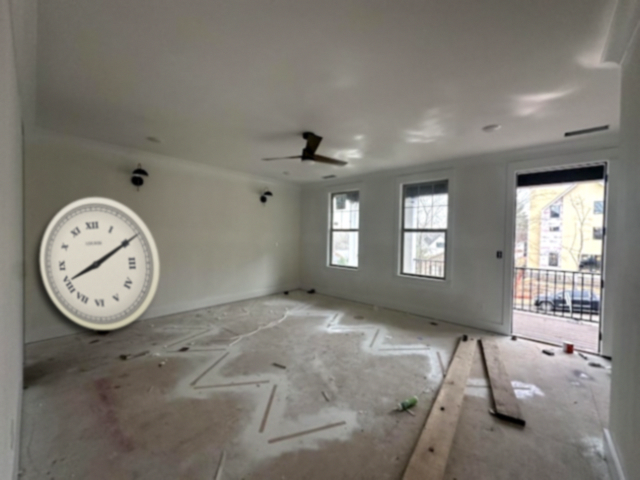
8,10
